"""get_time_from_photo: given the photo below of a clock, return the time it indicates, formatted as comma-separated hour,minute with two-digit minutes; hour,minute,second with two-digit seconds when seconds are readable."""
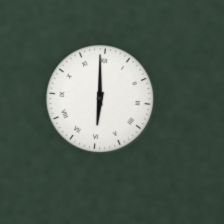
5,59
